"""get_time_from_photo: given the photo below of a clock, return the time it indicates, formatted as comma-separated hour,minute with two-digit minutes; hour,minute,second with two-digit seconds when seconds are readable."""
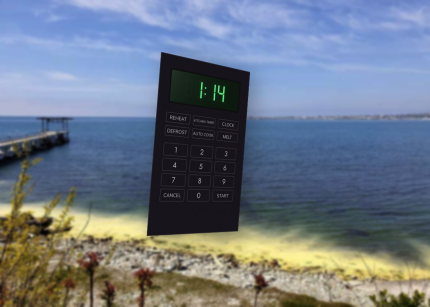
1,14
